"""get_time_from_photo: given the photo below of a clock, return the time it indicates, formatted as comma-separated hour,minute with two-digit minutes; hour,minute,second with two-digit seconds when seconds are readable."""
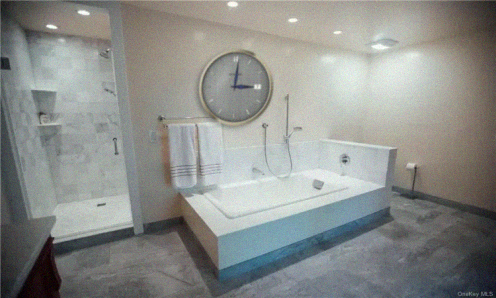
3,01
